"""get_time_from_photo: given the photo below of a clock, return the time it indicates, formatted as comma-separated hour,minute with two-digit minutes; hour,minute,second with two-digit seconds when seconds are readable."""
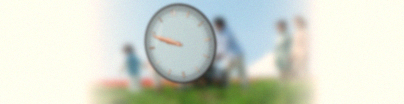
9,49
